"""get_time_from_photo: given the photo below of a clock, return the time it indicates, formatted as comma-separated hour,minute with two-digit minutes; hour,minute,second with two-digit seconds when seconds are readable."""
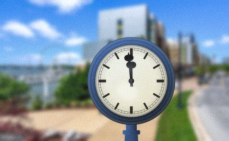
11,59
